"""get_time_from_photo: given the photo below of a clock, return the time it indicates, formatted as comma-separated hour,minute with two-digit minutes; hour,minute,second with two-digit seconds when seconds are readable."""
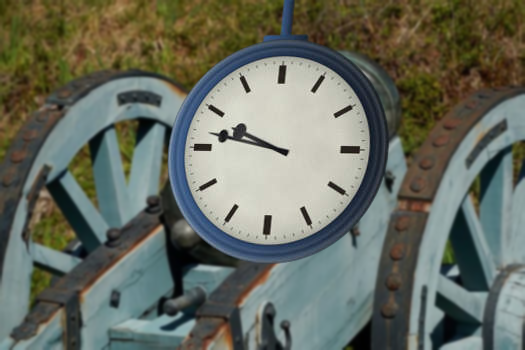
9,47
